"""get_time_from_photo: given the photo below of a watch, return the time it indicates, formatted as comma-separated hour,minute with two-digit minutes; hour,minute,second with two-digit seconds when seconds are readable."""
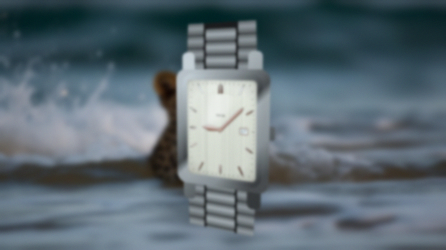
9,08
